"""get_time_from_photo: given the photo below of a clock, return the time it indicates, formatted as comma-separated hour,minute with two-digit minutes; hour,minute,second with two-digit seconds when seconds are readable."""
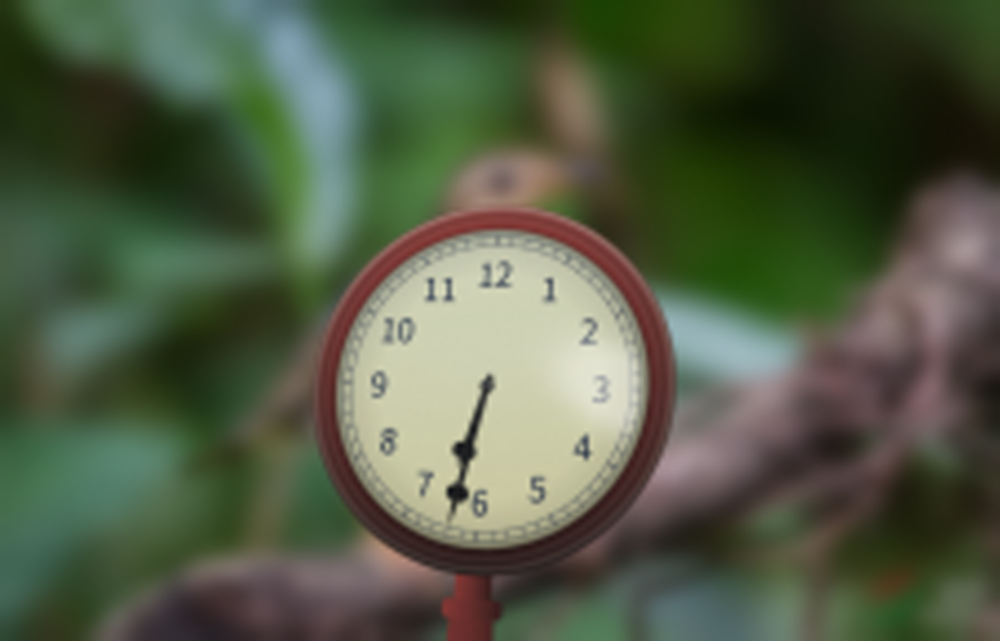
6,32
